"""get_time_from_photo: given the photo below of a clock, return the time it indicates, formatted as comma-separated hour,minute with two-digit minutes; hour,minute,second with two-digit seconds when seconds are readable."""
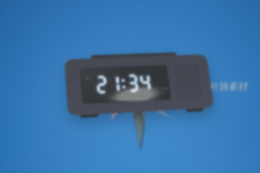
21,34
